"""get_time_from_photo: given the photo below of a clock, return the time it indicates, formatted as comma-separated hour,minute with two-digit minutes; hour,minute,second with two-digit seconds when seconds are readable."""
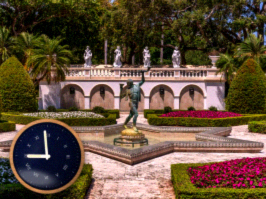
8,59
